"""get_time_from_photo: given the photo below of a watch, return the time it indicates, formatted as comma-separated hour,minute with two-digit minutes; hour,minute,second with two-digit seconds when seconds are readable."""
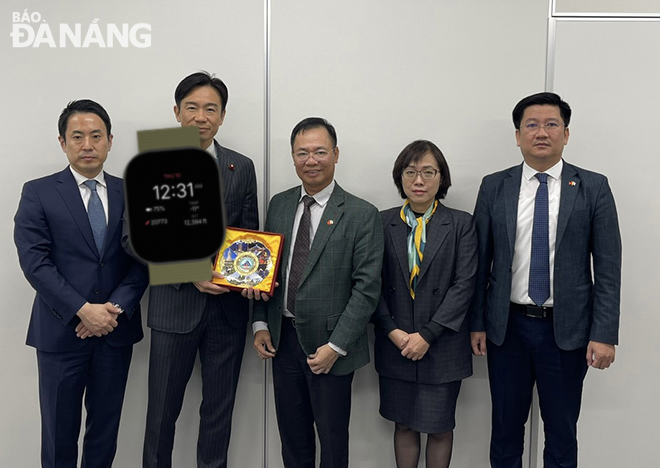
12,31
